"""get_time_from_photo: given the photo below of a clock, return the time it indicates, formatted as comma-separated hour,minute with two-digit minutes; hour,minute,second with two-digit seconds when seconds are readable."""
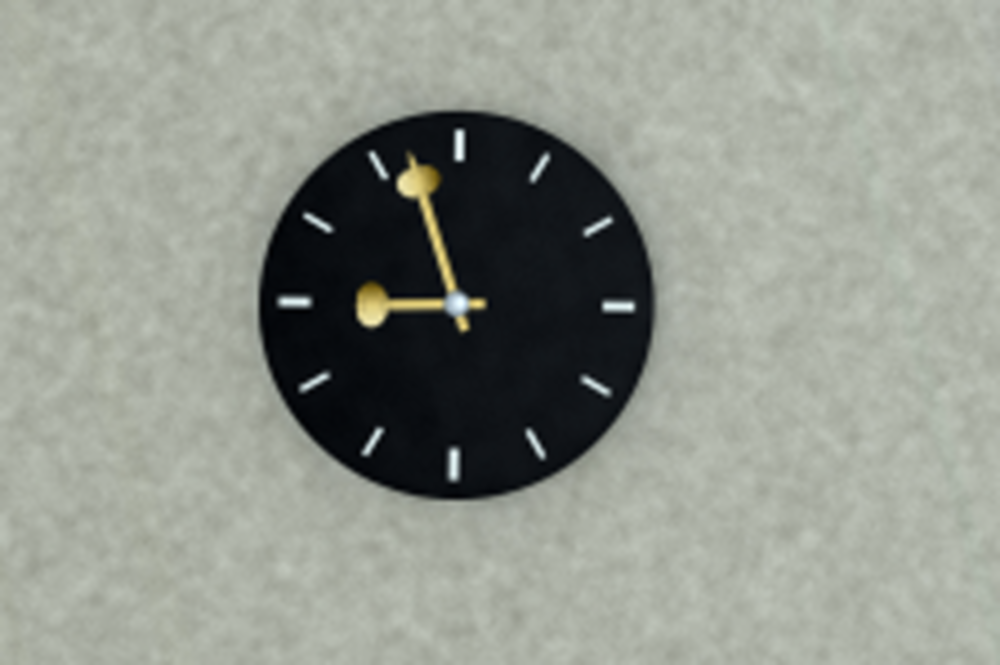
8,57
